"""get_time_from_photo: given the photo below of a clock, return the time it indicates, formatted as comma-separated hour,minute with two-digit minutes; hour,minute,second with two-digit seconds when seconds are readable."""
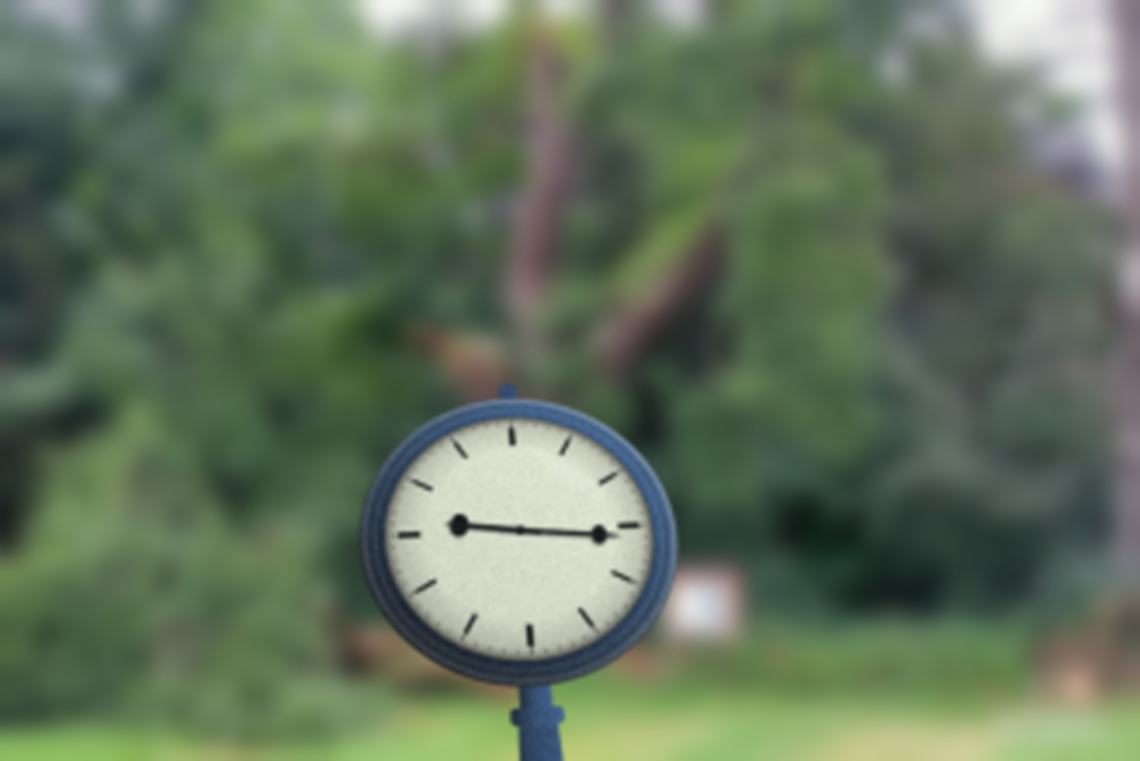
9,16
